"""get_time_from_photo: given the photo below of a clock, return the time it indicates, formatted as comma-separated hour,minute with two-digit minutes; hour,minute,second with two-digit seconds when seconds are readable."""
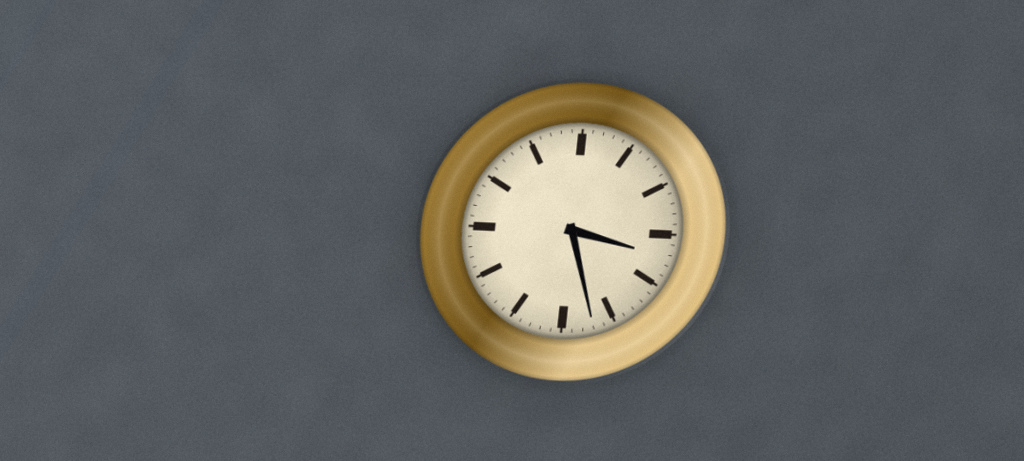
3,27
